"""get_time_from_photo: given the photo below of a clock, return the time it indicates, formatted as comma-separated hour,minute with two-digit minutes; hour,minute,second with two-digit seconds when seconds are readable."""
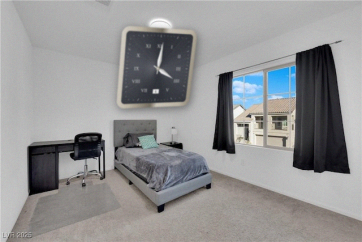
4,01
